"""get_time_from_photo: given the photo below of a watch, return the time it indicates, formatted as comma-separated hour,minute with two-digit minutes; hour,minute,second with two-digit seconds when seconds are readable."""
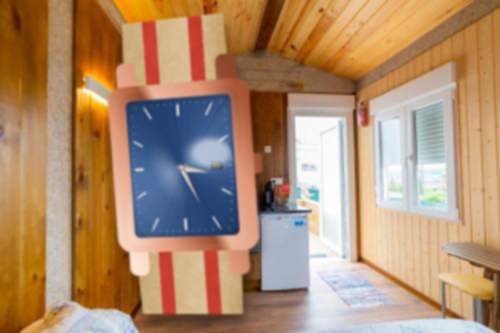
3,26
